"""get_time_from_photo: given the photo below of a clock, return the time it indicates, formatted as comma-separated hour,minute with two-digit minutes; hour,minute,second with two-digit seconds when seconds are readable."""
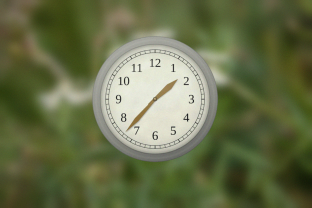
1,37
